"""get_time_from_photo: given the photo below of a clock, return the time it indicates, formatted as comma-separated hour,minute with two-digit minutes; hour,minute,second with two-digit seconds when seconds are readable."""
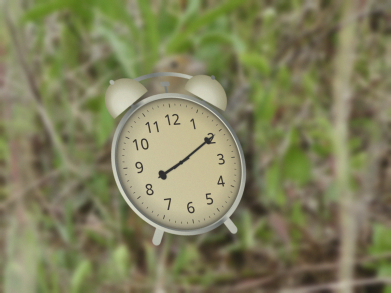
8,10
